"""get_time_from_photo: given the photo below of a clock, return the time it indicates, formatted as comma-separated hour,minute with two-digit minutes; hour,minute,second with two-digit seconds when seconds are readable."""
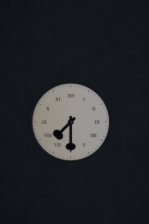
7,30
